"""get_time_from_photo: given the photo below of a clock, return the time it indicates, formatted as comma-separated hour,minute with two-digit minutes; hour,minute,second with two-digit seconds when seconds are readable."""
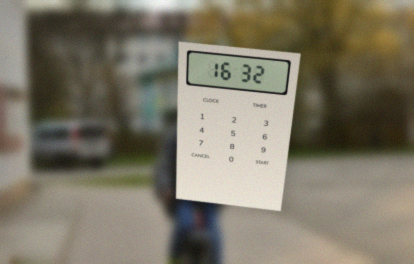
16,32
